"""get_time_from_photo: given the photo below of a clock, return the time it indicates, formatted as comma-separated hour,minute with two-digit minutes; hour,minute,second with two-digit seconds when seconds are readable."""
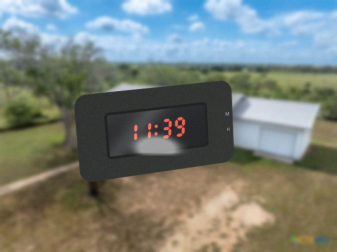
11,39
